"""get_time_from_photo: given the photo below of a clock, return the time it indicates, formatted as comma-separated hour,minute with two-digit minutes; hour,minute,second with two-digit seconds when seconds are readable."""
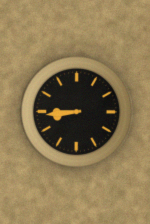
8,44
